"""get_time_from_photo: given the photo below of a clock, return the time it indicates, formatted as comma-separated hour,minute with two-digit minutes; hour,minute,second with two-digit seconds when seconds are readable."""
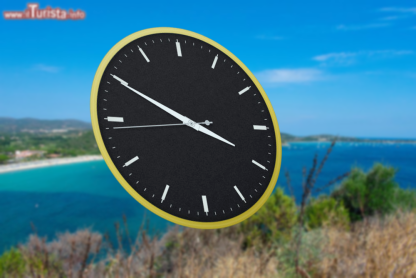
3,49,44
